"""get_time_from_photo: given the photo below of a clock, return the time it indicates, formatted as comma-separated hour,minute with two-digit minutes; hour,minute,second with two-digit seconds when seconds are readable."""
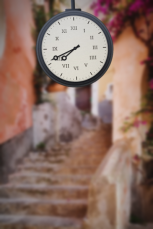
7,41
